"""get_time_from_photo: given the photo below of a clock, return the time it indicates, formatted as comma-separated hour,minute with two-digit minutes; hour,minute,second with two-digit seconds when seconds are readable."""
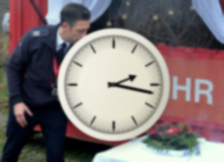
2,17
